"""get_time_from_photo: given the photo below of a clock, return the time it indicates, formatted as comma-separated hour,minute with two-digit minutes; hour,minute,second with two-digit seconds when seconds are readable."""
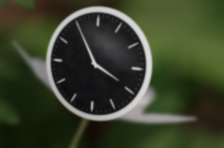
3,55
